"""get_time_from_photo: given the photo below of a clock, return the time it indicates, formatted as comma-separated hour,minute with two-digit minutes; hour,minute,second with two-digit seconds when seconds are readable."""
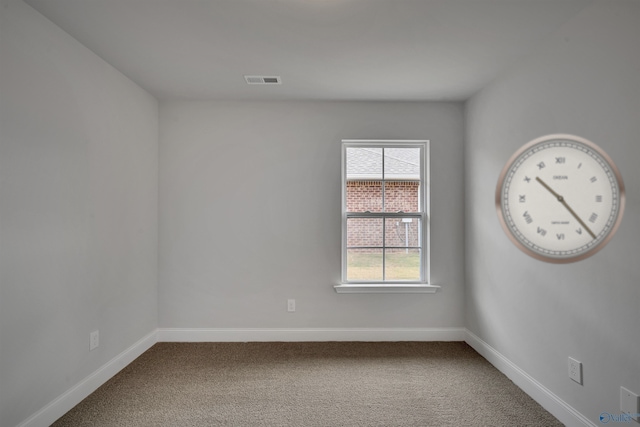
10,23
